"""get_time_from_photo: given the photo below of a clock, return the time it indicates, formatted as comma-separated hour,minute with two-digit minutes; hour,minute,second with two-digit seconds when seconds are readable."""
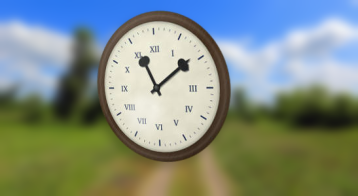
11,09
